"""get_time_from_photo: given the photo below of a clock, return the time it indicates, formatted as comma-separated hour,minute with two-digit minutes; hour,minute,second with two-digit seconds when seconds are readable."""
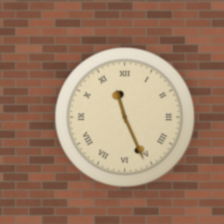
11,26
